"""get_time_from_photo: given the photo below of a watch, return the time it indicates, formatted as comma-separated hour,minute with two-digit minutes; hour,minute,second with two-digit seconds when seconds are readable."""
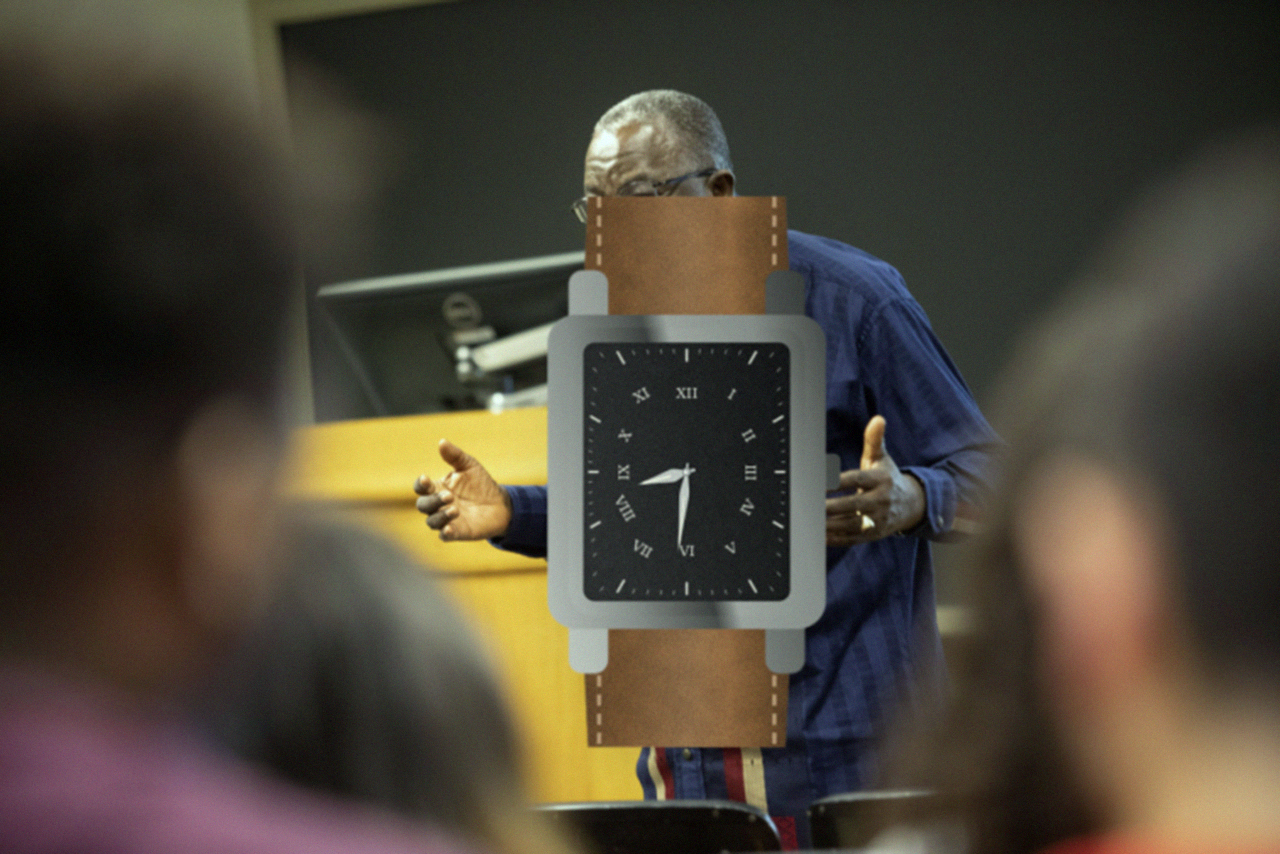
8,31
